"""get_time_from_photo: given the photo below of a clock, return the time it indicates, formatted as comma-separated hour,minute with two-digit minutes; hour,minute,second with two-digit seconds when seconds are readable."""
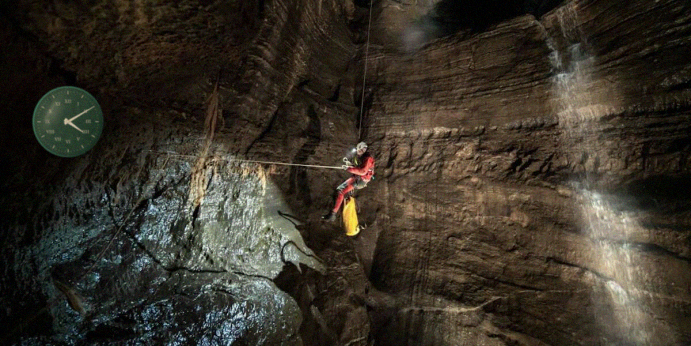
4,10
